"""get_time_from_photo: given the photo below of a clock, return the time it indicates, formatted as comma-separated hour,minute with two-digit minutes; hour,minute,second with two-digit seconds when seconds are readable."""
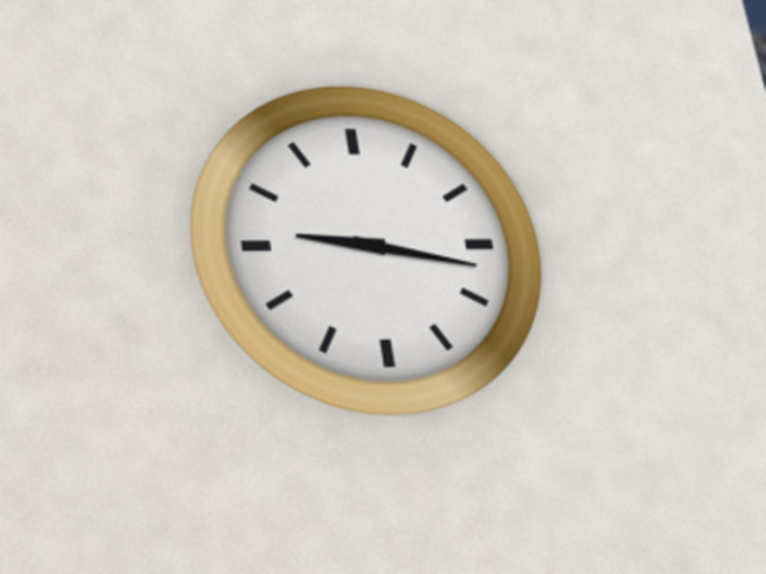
9,17
